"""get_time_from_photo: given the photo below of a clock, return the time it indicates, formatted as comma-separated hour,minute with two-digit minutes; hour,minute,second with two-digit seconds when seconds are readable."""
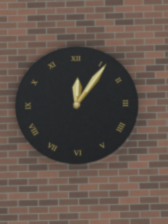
12,06
